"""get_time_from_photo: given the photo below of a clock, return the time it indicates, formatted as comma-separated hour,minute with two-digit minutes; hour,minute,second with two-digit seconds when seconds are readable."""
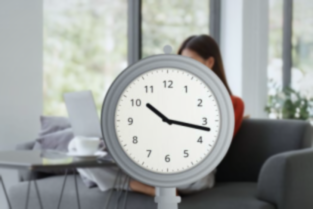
10,17
